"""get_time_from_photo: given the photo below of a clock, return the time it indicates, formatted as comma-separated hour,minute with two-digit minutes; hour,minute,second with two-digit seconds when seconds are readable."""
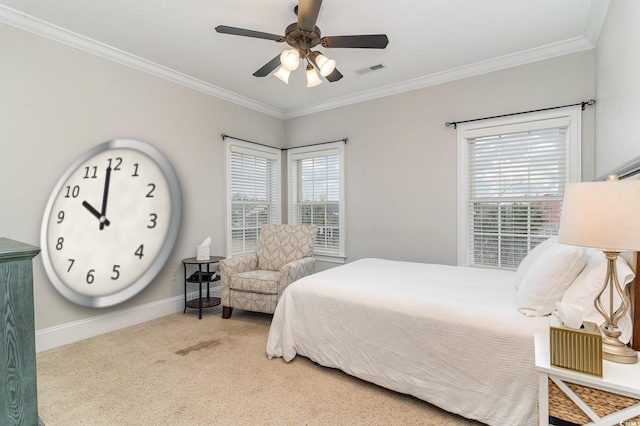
9,59
